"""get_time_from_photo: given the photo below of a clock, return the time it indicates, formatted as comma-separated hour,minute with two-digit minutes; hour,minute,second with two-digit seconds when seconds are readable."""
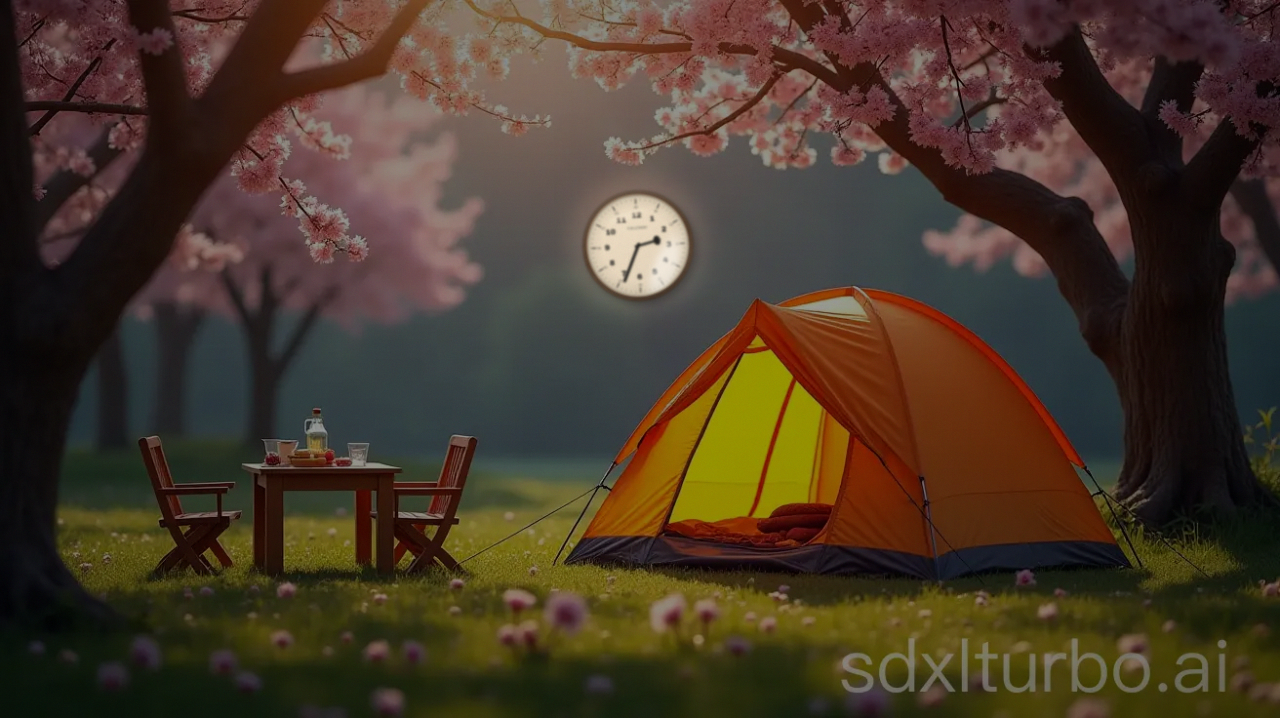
2,34
